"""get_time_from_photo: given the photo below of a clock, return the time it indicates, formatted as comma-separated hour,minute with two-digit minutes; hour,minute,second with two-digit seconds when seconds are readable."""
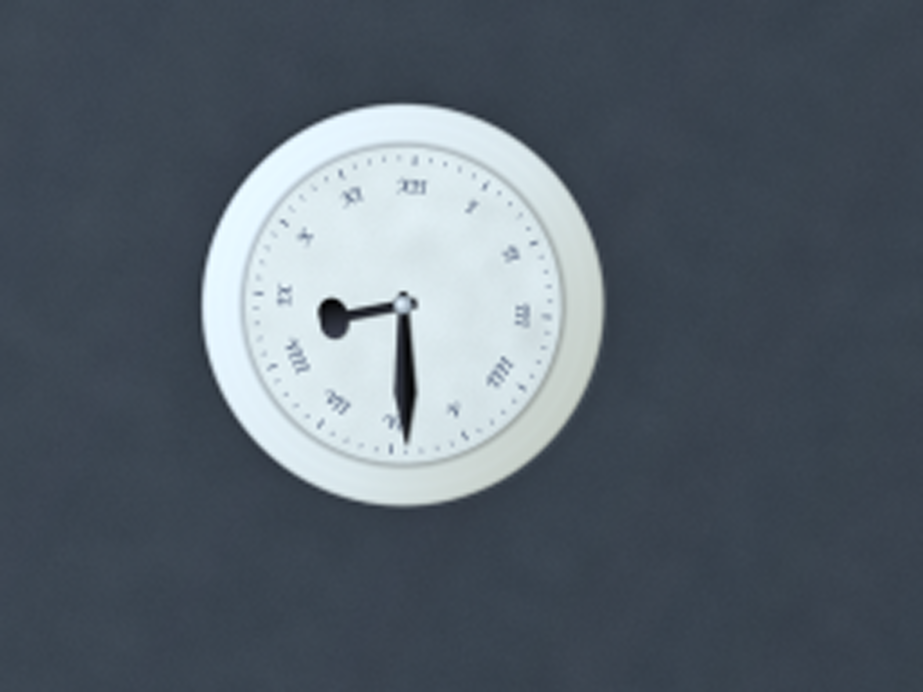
8,29
